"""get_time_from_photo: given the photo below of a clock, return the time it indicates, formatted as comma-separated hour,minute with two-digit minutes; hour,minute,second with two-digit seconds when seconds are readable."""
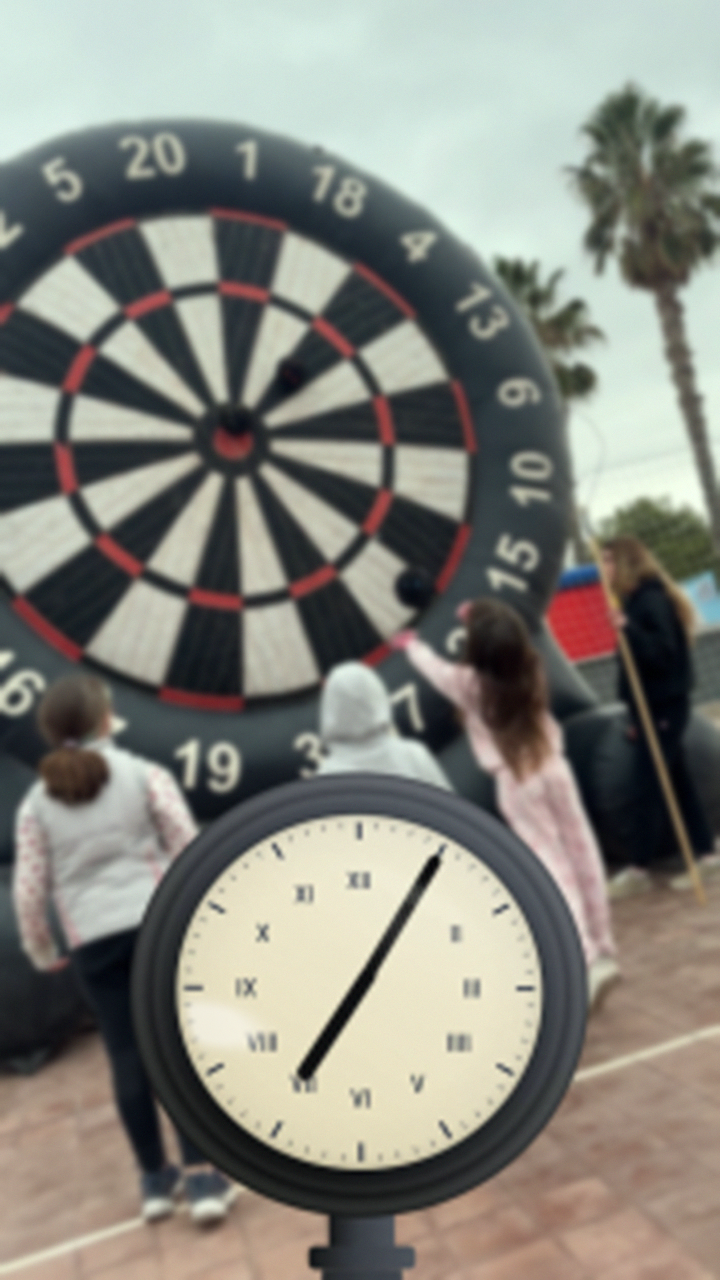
7,05
